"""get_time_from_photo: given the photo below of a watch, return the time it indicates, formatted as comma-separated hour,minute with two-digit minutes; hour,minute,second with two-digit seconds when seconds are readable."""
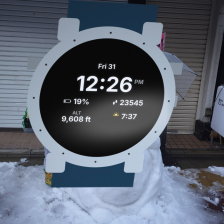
12,26
